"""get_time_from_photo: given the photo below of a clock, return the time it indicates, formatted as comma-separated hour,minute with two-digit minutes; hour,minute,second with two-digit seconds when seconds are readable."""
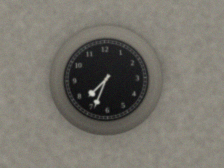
7,34
